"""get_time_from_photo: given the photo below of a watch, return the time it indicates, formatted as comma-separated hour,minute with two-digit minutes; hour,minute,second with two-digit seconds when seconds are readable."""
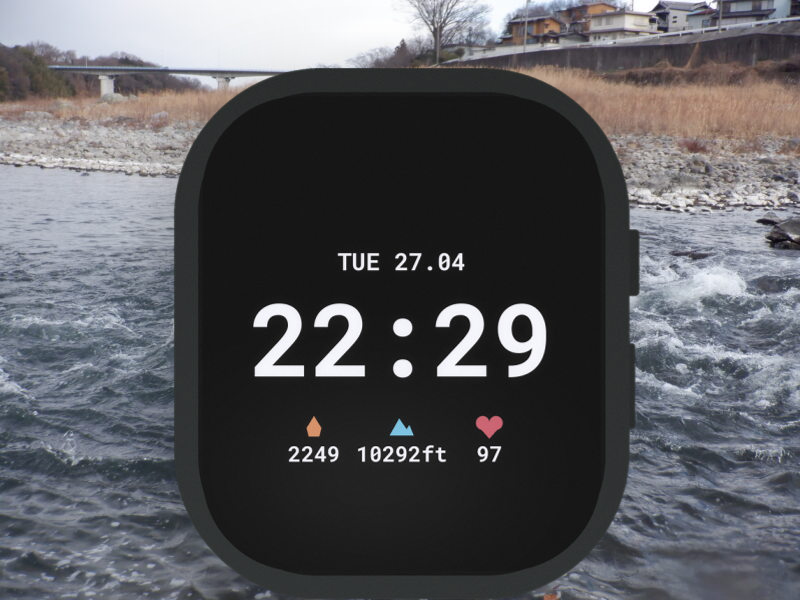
22,29
